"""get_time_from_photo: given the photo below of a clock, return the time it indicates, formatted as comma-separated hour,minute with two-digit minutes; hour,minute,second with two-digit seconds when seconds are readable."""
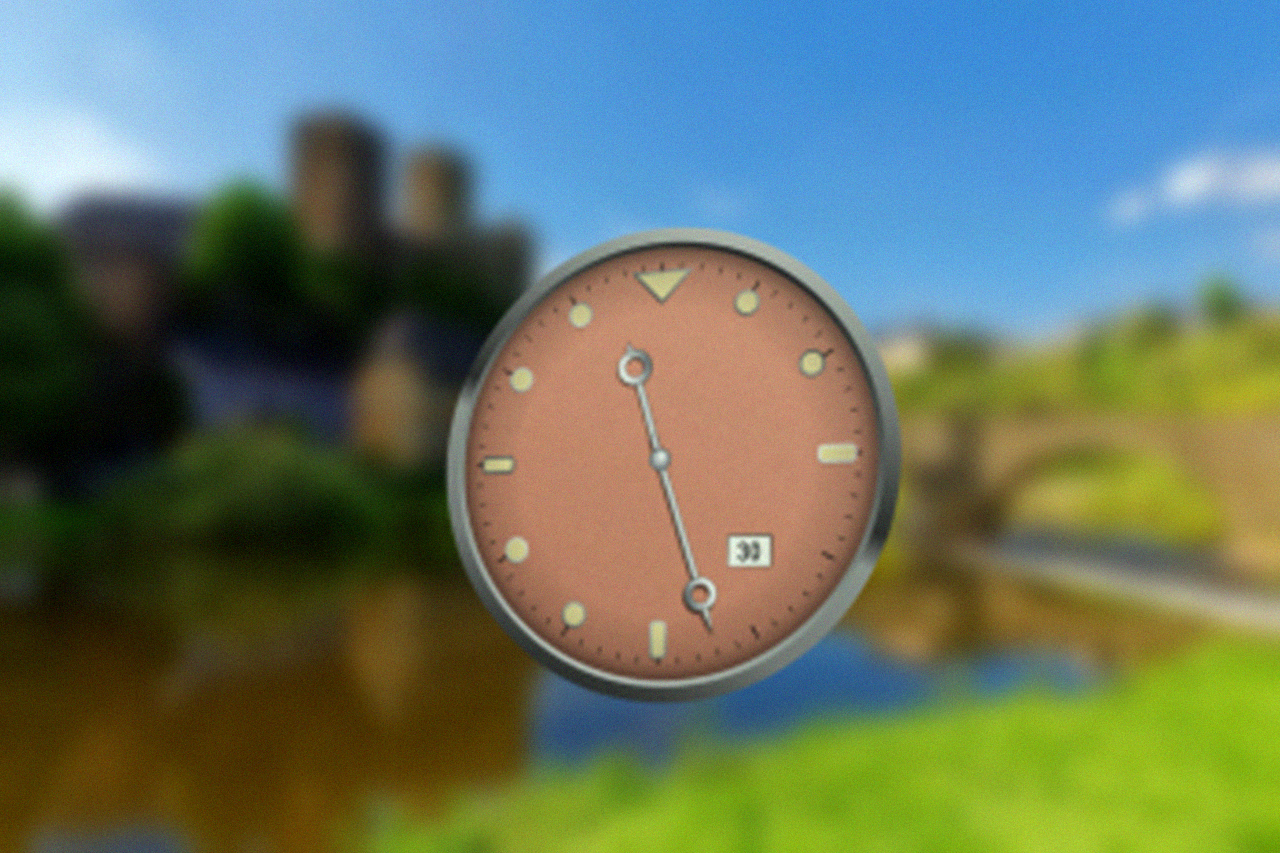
11,27
